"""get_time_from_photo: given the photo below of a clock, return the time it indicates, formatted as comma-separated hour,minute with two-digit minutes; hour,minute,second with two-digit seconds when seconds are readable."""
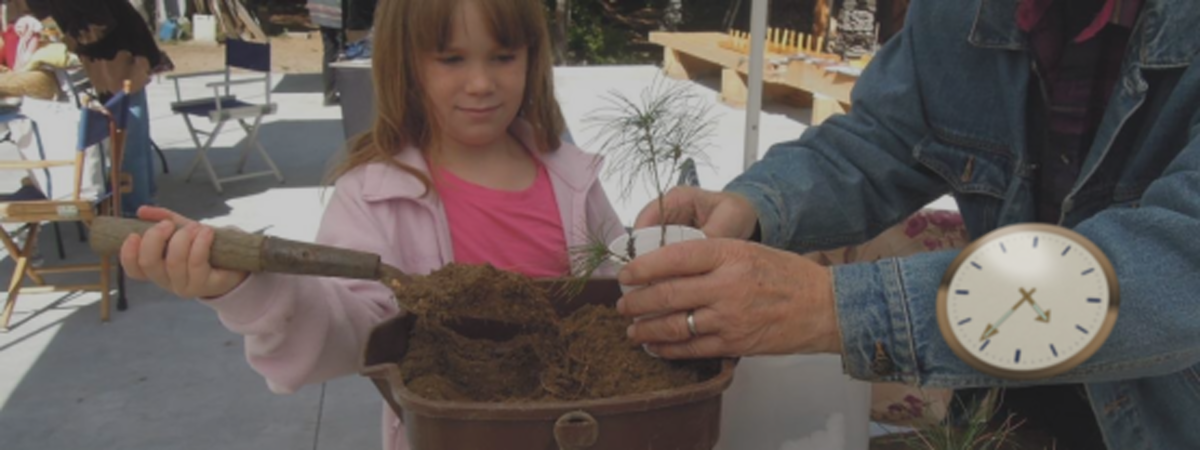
4,36
